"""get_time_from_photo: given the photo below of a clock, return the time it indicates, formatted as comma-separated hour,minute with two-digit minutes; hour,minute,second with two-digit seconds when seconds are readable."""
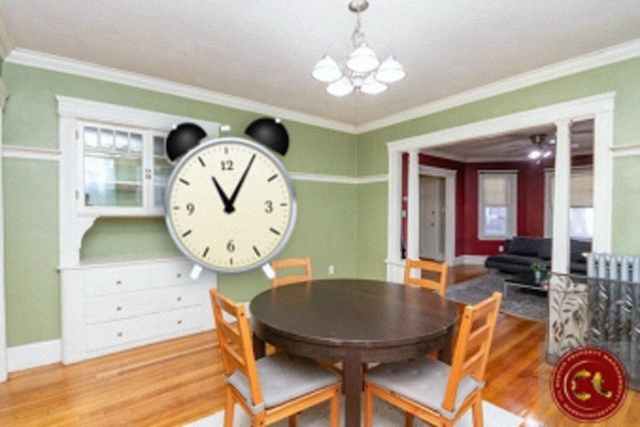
11,05
